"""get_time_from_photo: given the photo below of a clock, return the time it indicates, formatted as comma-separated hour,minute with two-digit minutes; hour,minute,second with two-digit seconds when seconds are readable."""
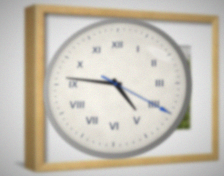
4,46,20
